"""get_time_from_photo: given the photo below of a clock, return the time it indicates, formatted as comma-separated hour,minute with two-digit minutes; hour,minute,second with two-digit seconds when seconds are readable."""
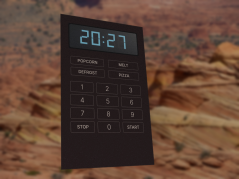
20,27
